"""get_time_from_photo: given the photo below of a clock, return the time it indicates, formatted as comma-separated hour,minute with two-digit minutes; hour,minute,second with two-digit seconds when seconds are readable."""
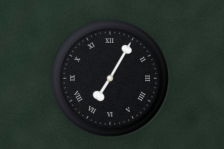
7,05
